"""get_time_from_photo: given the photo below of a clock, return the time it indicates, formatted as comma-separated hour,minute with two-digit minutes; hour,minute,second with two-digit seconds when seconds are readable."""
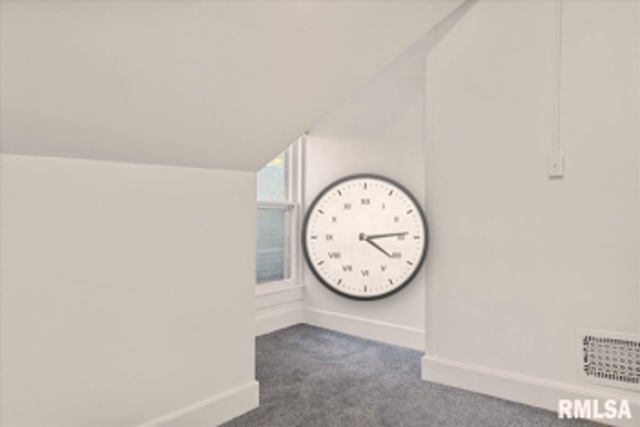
4,14
